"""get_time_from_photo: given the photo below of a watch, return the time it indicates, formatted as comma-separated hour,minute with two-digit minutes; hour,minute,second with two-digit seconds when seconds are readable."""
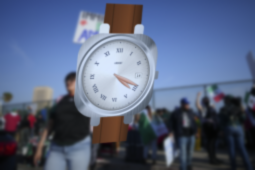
4,19
